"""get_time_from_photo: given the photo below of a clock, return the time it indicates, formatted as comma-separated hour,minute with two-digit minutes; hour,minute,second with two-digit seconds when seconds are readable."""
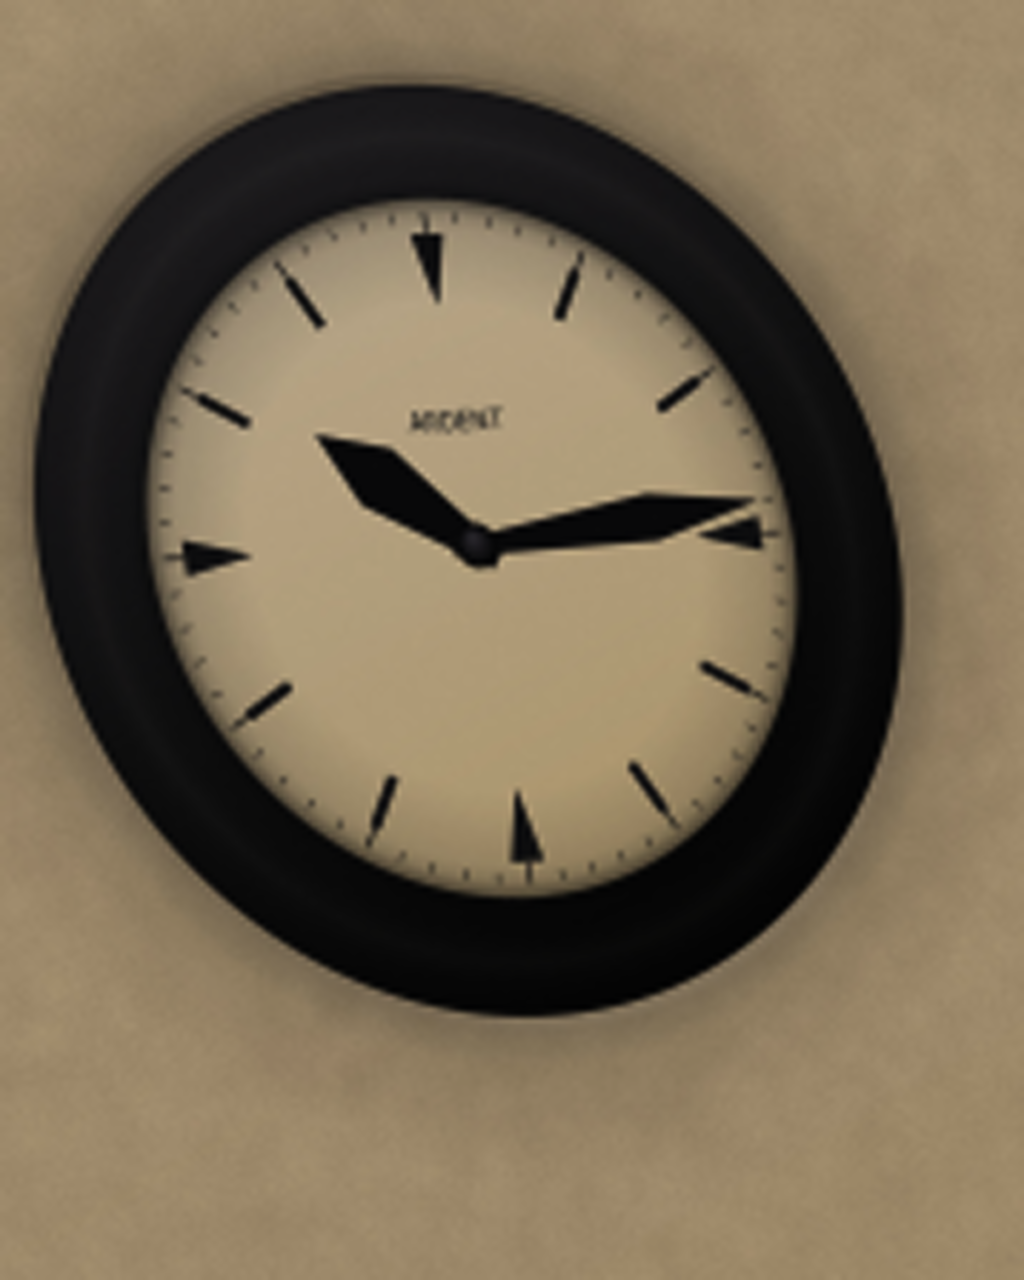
10,14
